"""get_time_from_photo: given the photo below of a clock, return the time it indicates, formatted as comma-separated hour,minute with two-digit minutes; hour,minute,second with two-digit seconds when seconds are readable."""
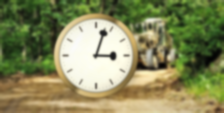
3,03
